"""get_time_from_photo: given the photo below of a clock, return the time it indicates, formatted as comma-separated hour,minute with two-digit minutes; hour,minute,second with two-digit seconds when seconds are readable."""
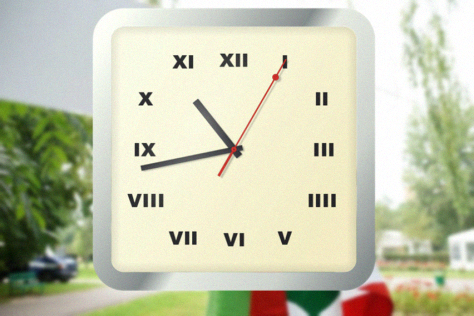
10,43,05
